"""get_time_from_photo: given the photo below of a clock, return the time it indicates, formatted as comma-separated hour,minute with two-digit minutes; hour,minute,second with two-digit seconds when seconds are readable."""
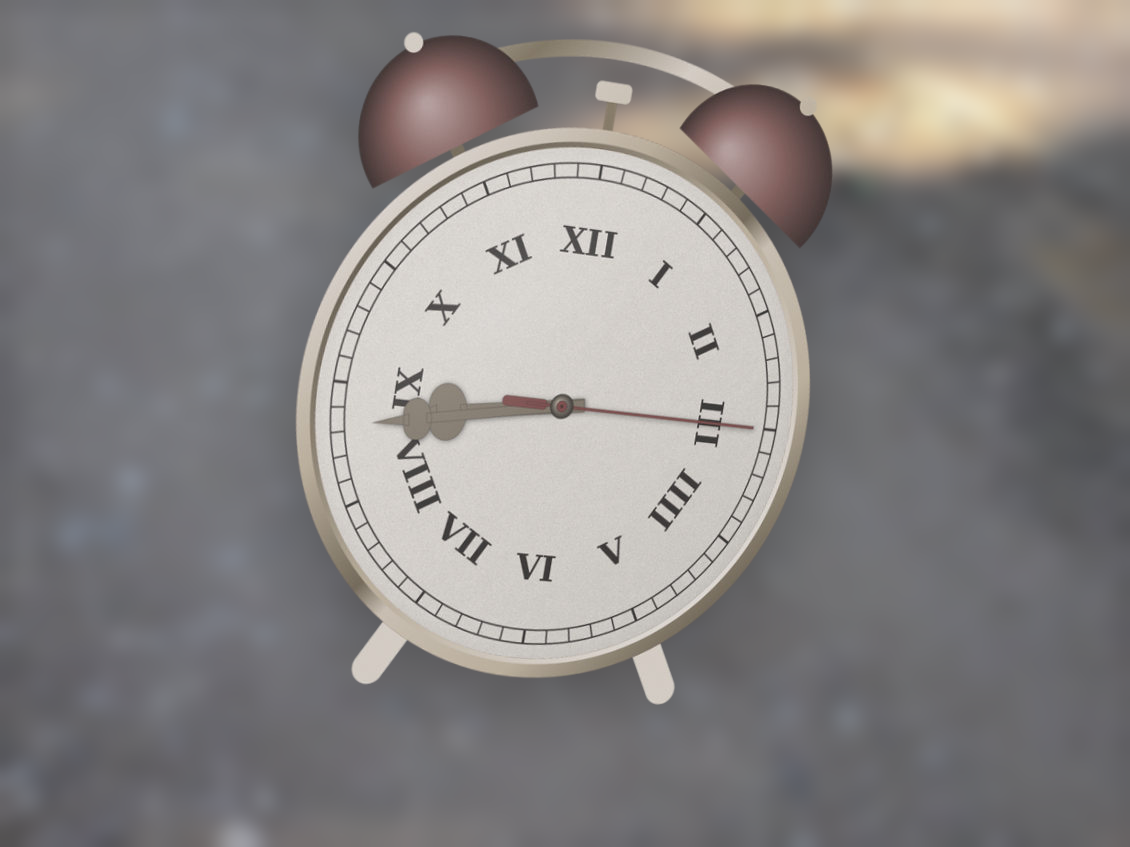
8,43,15
